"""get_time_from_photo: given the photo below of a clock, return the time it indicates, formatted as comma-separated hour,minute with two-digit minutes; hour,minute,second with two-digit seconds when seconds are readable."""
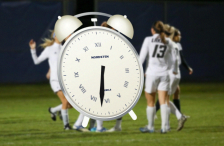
6,32
